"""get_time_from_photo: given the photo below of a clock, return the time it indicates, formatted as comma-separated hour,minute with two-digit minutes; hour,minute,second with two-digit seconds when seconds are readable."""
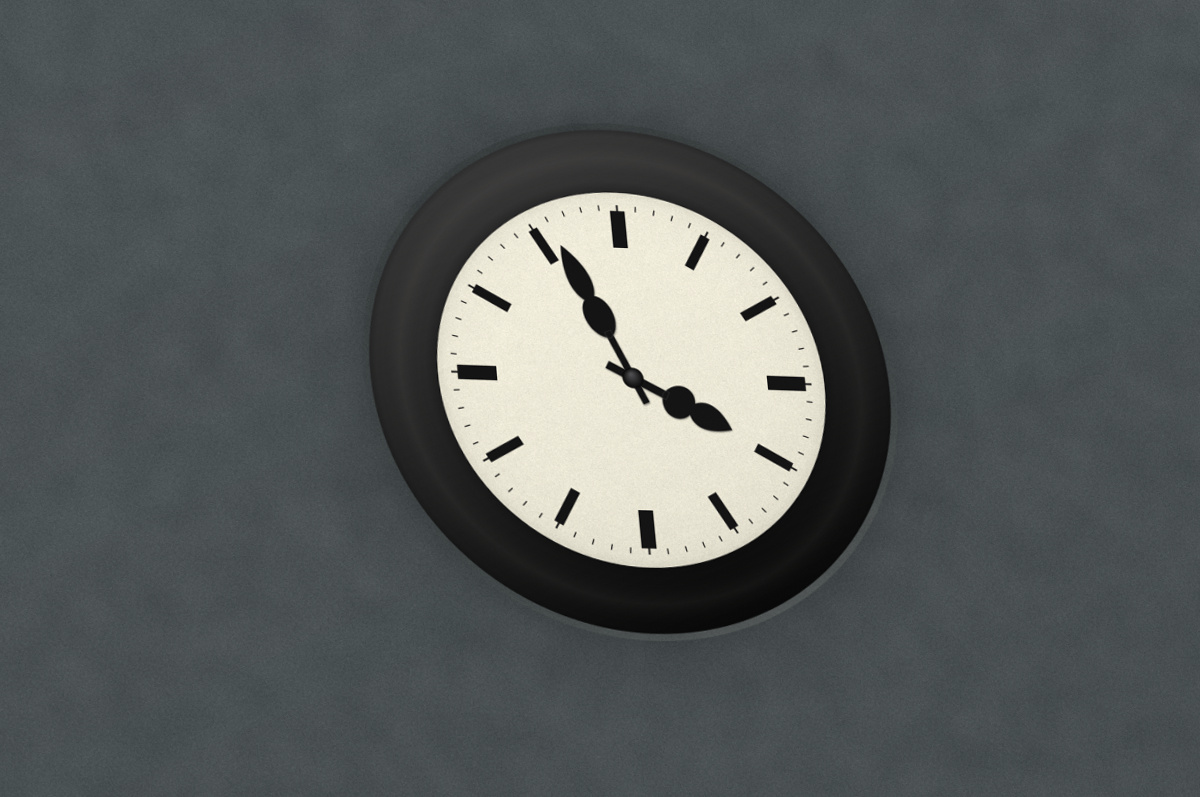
3,56
